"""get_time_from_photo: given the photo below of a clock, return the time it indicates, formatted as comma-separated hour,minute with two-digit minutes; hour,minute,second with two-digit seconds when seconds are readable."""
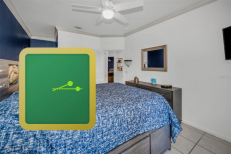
2,15
